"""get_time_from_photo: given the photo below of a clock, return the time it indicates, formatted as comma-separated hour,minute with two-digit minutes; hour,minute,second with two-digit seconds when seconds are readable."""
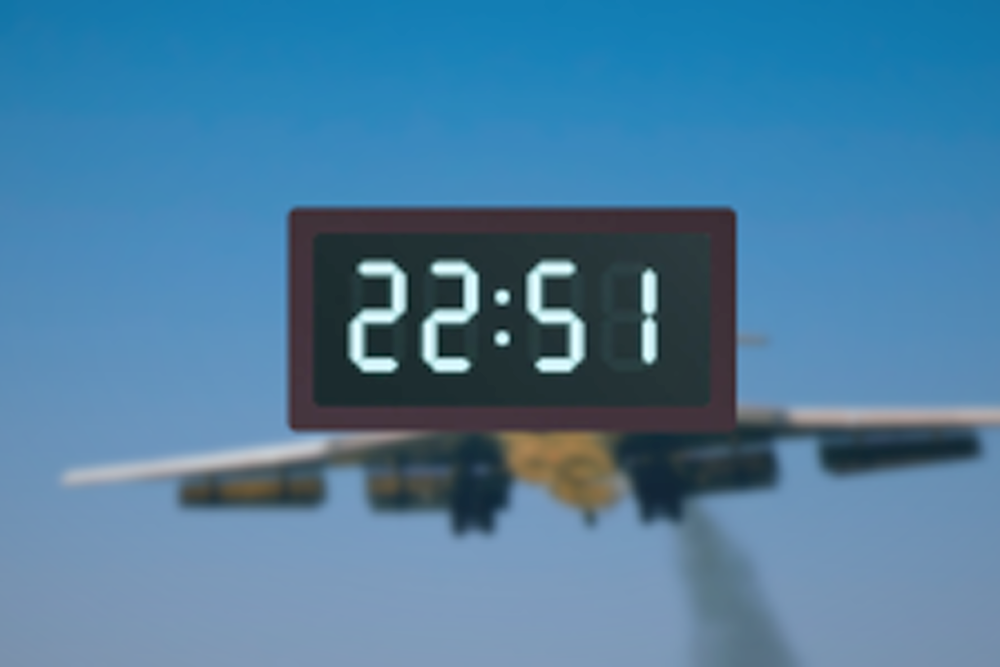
22,51
